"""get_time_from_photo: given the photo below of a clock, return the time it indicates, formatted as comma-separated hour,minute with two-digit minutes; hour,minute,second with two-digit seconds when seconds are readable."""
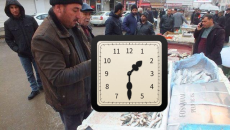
1,30
